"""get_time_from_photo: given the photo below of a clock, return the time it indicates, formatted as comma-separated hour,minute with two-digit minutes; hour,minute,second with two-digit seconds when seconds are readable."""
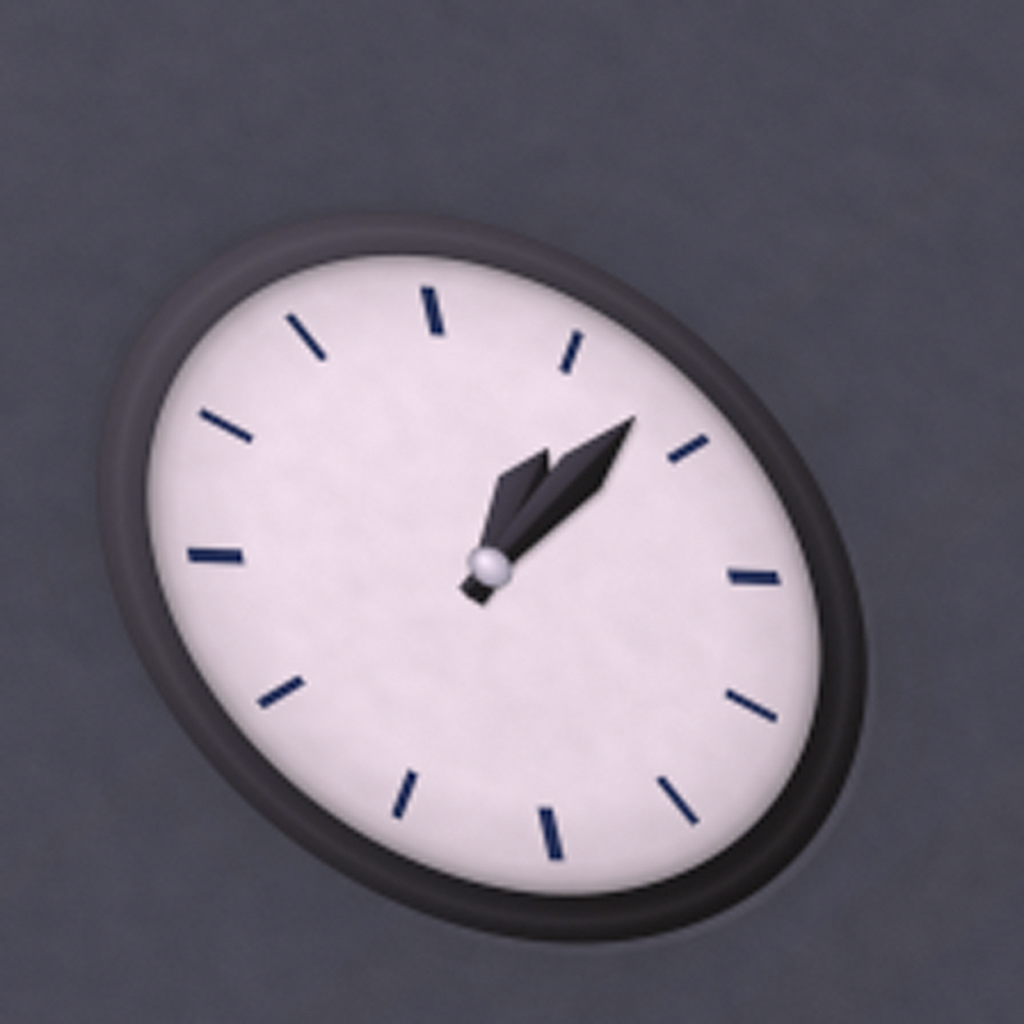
1,08
